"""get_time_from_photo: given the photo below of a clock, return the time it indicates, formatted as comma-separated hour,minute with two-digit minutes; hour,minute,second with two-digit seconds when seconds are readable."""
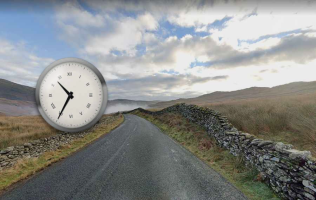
10,35
